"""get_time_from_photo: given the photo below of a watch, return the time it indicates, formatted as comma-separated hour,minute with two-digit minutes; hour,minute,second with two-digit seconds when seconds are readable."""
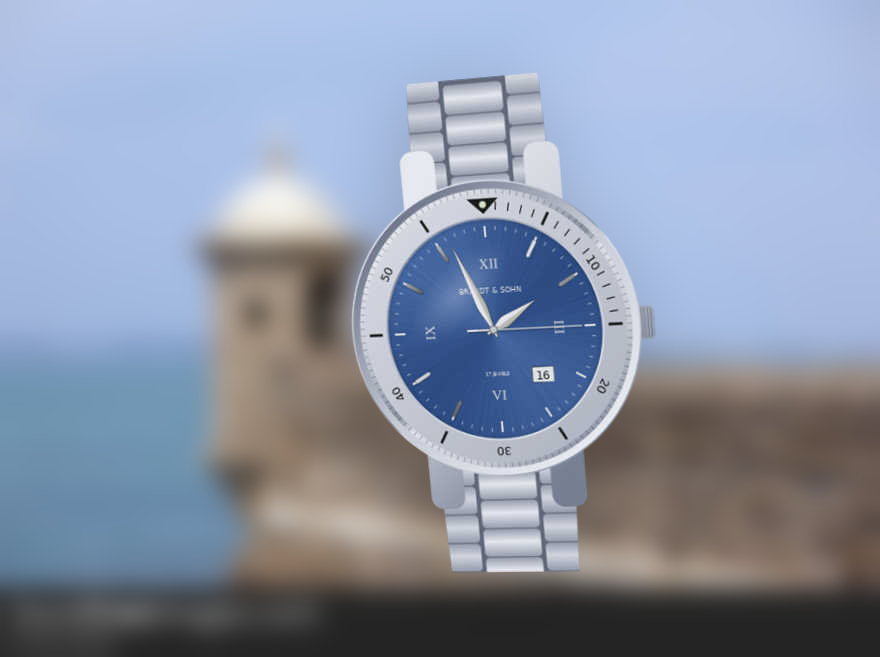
1,56,15
